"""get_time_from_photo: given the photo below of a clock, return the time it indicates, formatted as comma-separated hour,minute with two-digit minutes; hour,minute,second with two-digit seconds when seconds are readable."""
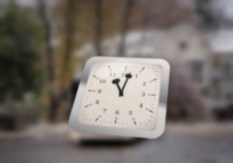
11,02
